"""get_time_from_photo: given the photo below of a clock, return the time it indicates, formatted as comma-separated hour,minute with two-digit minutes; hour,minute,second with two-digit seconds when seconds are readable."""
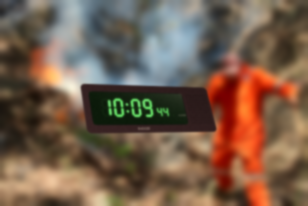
10,09
